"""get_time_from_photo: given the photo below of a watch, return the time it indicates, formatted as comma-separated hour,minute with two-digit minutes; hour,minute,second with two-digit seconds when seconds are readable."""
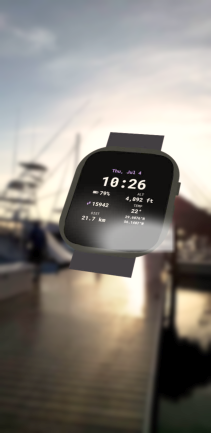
10,26
